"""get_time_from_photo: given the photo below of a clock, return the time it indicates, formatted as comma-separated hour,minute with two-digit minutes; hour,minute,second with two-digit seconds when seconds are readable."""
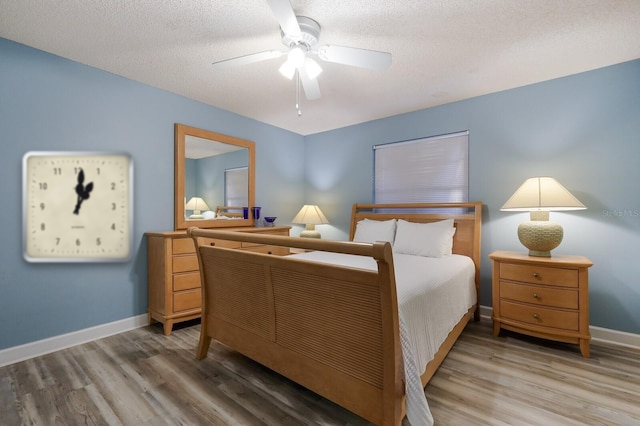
1,01
